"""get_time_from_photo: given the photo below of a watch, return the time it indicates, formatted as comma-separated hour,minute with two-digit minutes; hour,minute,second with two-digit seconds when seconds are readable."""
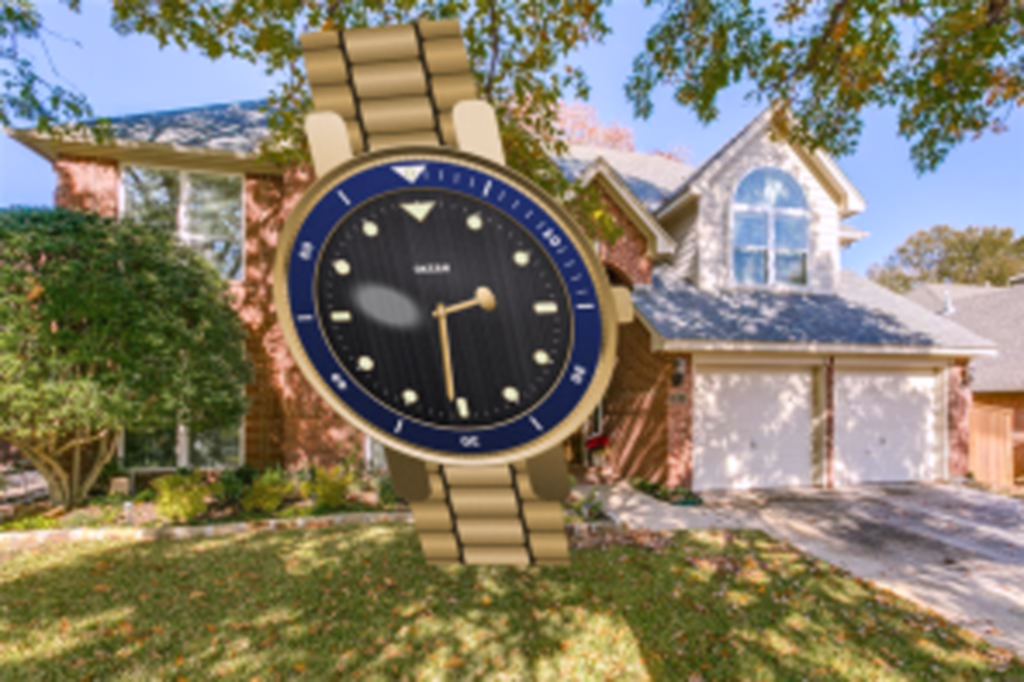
2,31
